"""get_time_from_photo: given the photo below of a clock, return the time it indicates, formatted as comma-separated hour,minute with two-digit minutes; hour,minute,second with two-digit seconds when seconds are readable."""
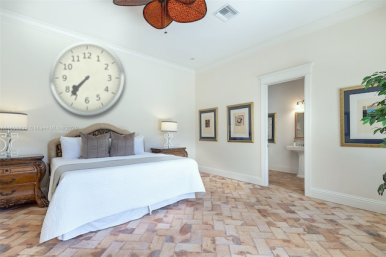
7,37
